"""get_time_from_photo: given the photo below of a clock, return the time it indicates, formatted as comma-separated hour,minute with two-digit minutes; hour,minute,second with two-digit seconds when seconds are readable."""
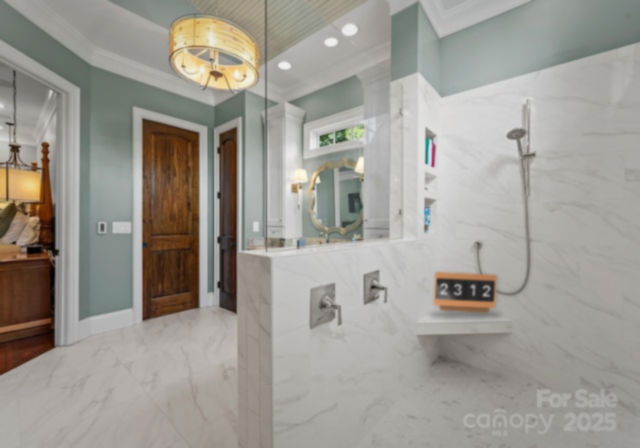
23,12
